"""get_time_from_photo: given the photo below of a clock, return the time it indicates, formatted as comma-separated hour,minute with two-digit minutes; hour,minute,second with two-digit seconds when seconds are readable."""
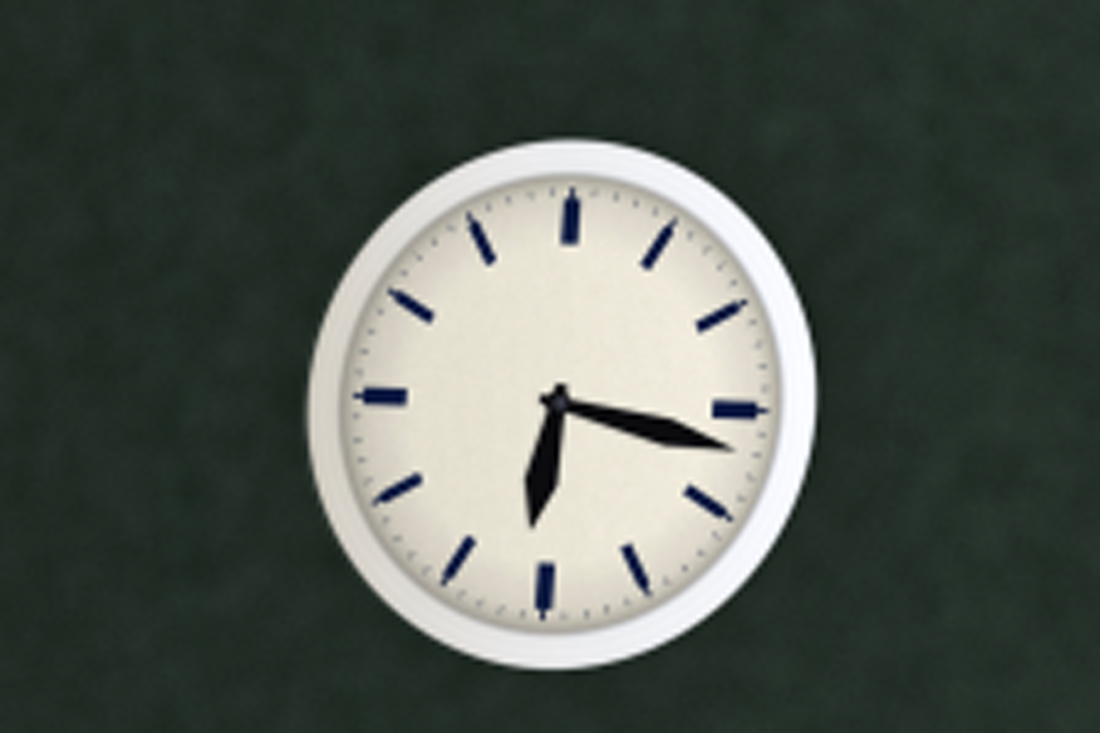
6,17
